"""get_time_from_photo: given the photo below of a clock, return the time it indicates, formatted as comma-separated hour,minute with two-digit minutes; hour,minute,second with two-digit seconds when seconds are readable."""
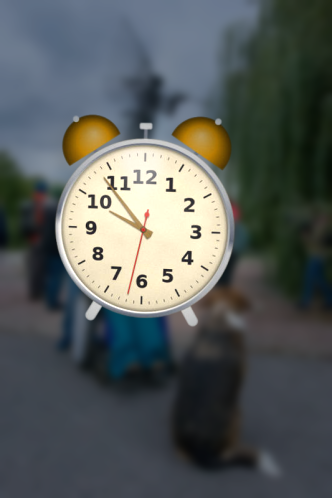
9,53,32
